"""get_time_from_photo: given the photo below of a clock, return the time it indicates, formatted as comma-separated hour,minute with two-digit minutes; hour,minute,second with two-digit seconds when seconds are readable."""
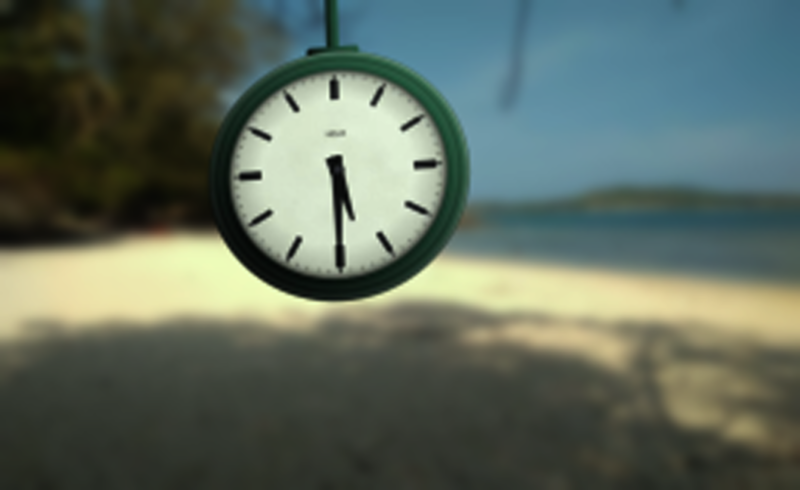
5,30
